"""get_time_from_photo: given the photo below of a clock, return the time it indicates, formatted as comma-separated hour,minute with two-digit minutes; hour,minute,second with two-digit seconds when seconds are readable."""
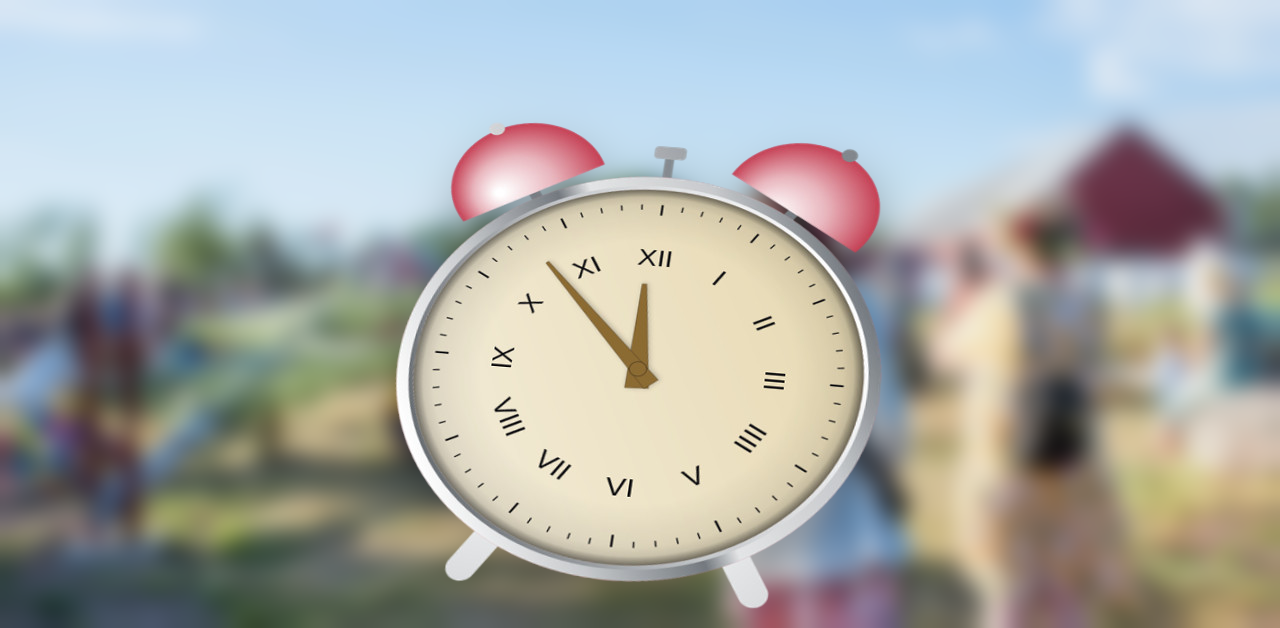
11,53
